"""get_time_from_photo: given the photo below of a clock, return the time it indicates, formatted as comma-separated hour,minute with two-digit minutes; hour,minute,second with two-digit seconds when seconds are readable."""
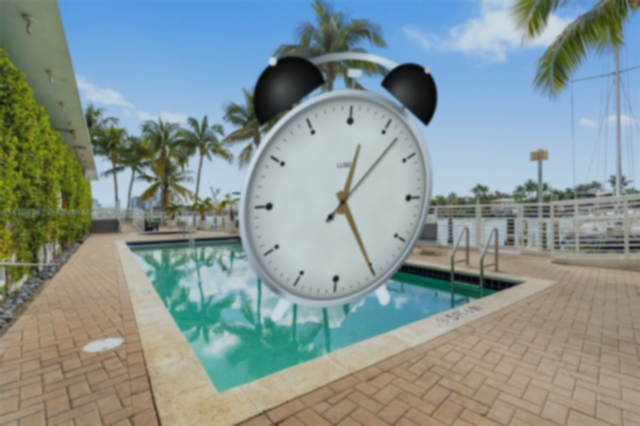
12,25,07
